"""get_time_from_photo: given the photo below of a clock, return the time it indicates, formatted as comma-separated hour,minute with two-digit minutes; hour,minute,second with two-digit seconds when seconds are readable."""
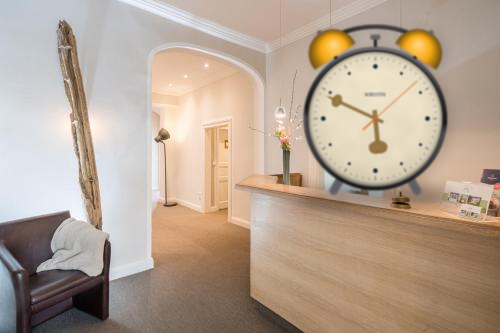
5,49,08
